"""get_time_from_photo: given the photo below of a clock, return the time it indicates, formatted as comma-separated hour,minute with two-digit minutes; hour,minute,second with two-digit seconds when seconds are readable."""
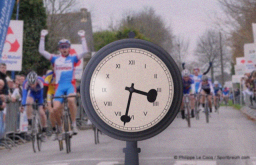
3,32
